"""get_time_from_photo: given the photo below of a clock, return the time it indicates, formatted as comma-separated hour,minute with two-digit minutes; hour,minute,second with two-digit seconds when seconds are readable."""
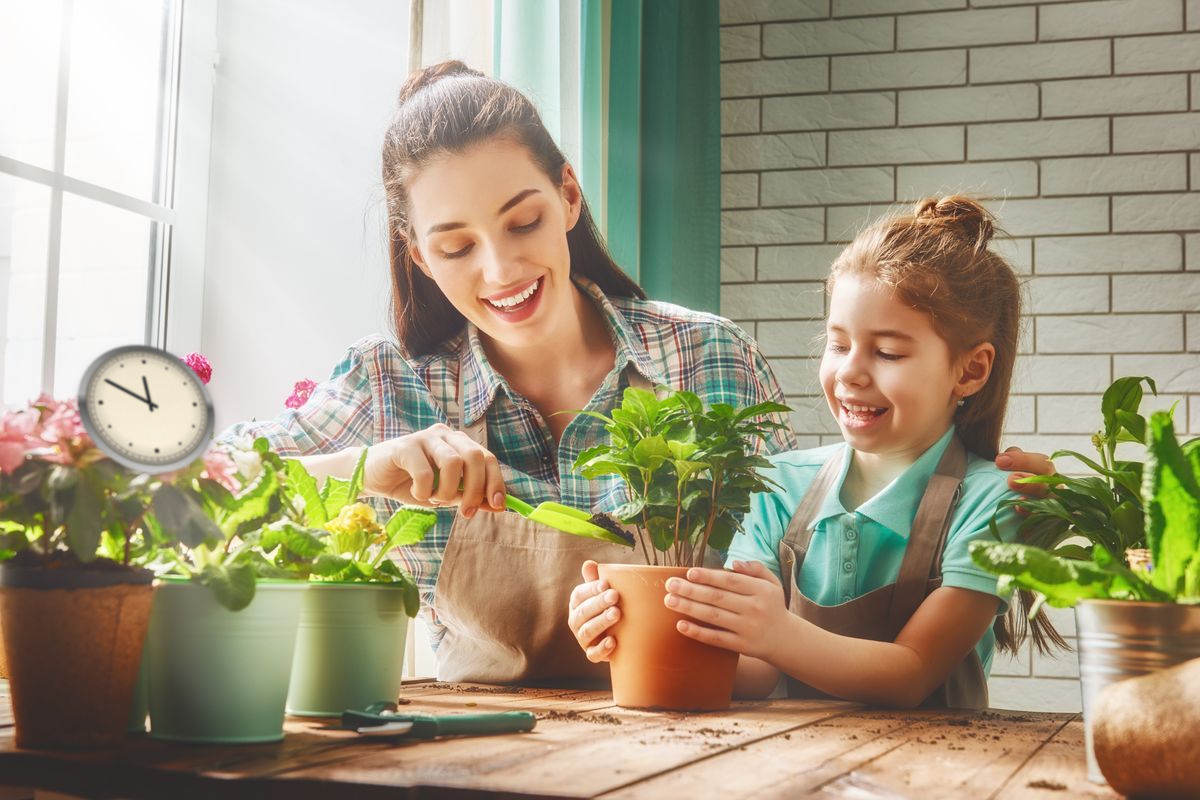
11,50
